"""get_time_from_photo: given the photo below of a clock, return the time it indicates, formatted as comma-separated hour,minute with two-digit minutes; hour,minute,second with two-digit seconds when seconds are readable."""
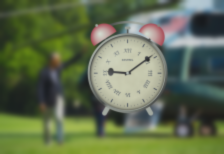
9,09
